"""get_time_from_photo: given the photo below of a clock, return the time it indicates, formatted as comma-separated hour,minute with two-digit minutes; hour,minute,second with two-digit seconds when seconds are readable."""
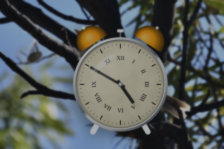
4,50
